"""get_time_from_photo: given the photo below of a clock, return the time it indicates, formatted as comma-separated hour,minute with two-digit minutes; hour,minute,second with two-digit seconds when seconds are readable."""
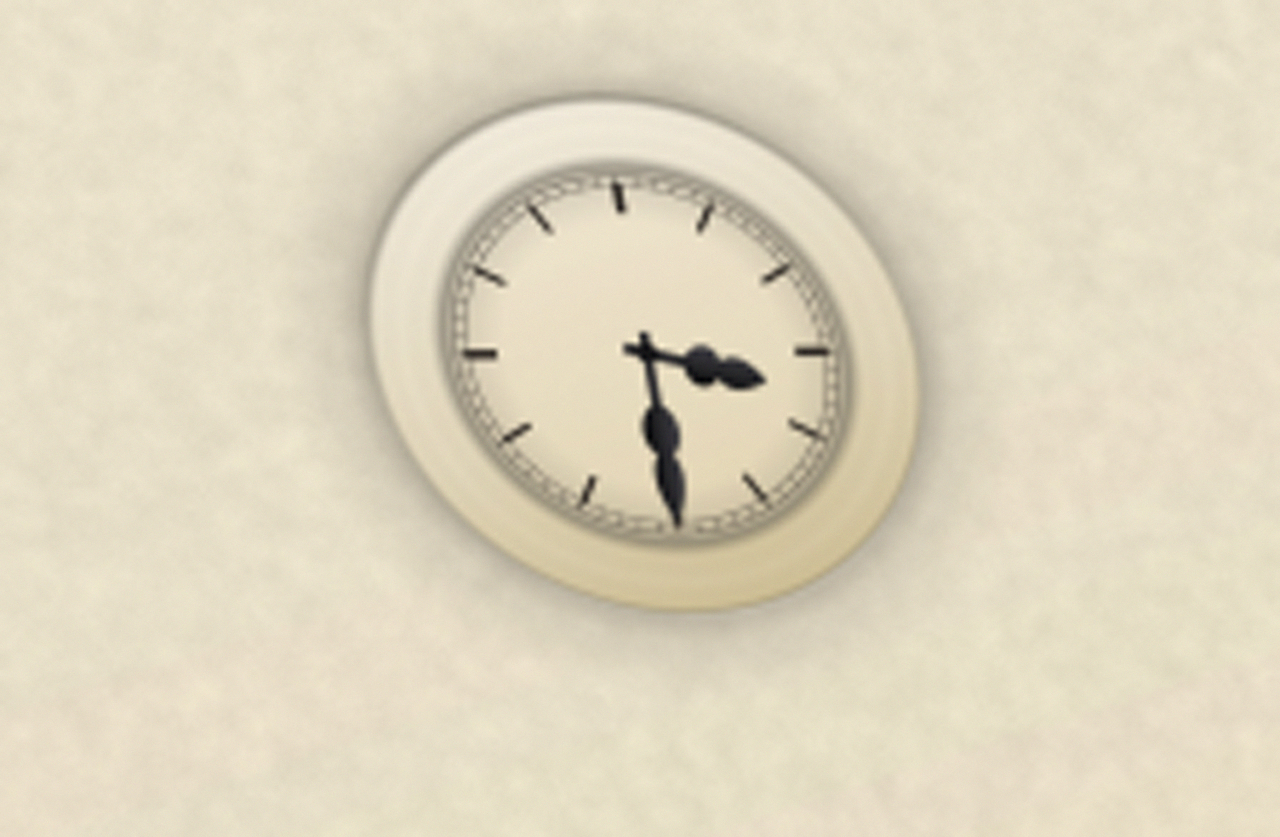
3,30
